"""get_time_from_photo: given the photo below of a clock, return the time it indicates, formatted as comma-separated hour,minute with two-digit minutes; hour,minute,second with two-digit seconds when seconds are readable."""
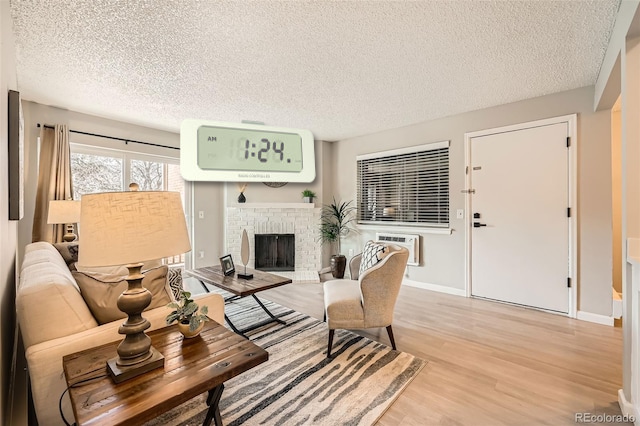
1,24
